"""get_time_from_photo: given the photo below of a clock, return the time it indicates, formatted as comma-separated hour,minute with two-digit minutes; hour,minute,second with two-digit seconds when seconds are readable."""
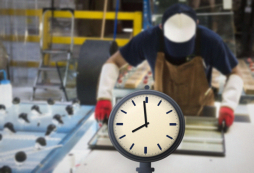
7,59
